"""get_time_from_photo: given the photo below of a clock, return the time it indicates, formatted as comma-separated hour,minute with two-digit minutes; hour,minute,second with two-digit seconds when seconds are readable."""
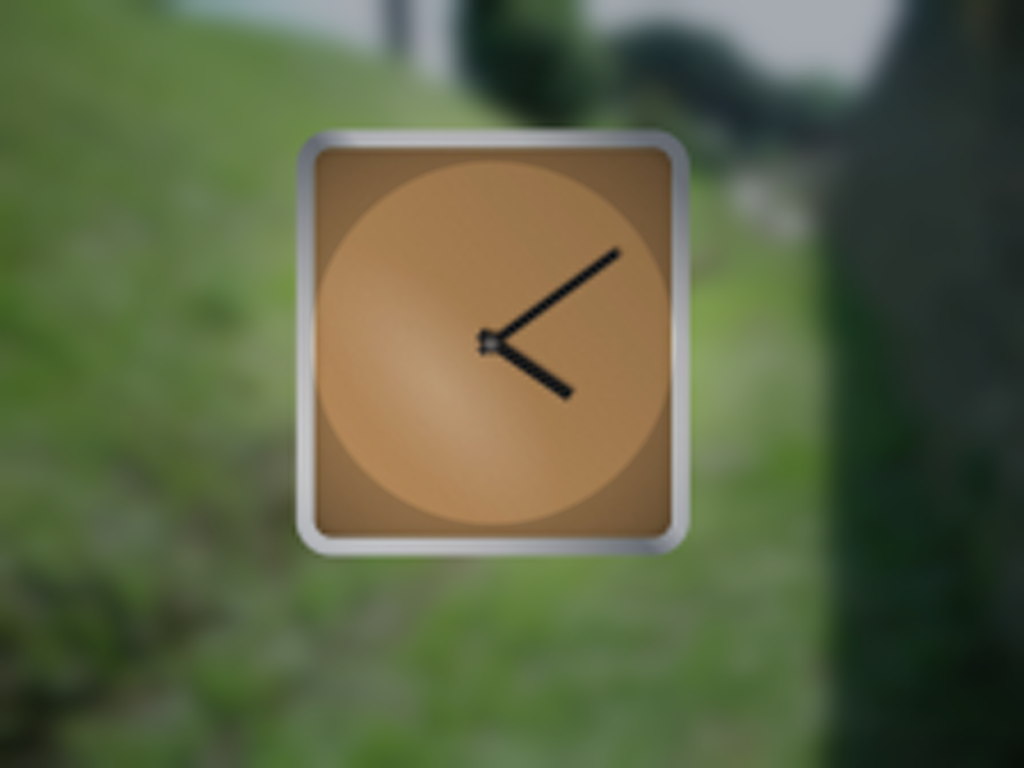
4,09
